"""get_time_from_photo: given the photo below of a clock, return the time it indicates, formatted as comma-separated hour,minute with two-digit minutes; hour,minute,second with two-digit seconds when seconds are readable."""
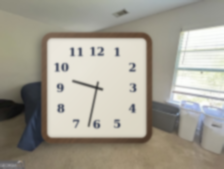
9,32
